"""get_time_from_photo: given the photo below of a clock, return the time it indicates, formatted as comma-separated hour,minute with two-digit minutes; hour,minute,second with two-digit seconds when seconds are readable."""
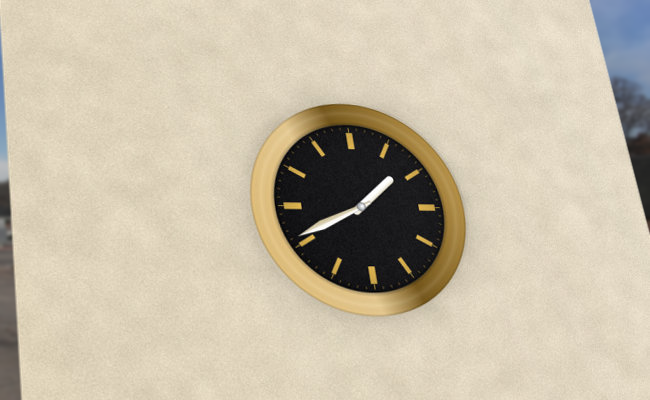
1,41
